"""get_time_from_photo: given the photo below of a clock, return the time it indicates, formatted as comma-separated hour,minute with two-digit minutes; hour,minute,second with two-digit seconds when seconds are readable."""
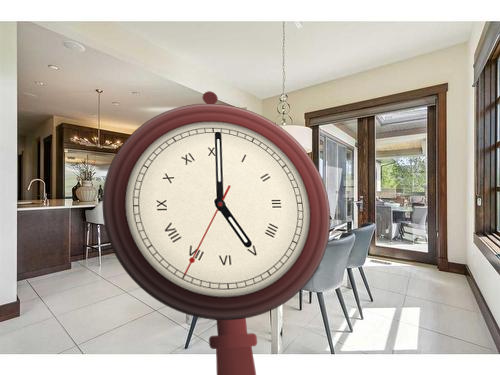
5,00,35
